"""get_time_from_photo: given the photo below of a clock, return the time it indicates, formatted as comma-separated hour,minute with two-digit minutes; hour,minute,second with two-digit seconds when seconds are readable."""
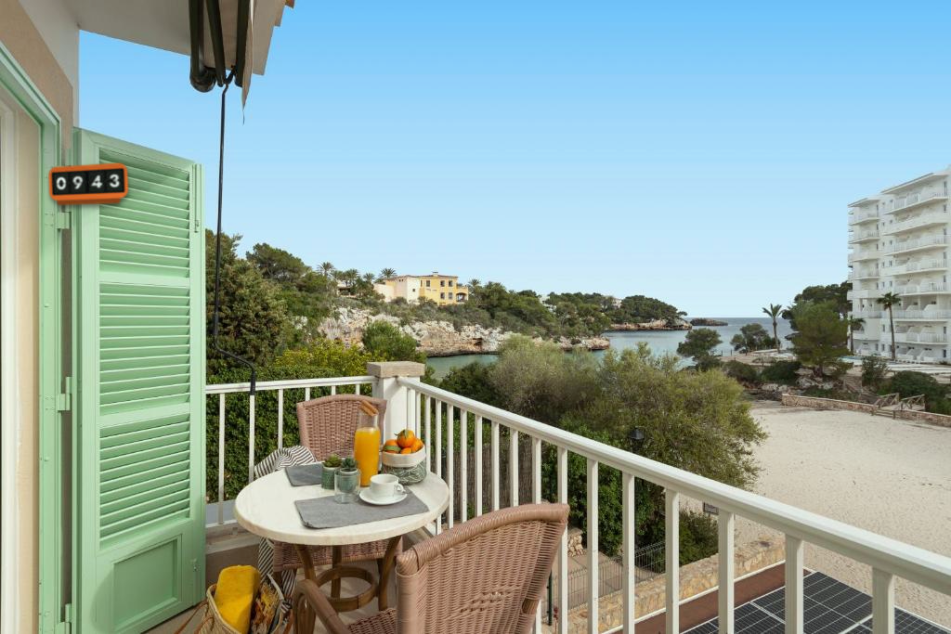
9,43
